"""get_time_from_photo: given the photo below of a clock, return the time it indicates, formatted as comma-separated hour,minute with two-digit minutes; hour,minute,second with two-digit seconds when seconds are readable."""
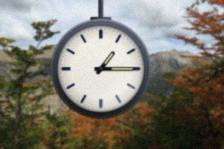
1,15
